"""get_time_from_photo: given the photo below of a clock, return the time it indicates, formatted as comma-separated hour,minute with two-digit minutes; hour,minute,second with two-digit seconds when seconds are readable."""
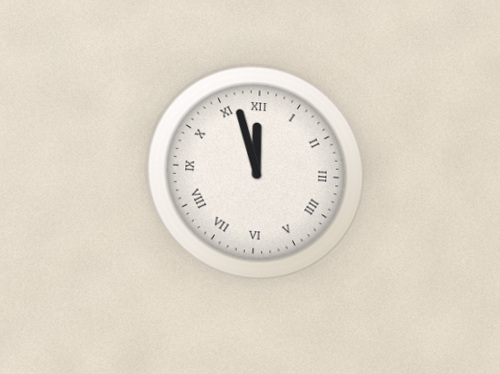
11,57
